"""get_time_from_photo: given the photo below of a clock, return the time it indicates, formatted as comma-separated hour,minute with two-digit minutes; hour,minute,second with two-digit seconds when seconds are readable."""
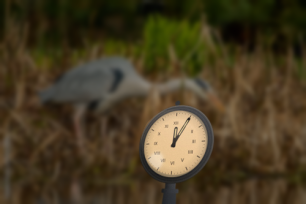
12,05
